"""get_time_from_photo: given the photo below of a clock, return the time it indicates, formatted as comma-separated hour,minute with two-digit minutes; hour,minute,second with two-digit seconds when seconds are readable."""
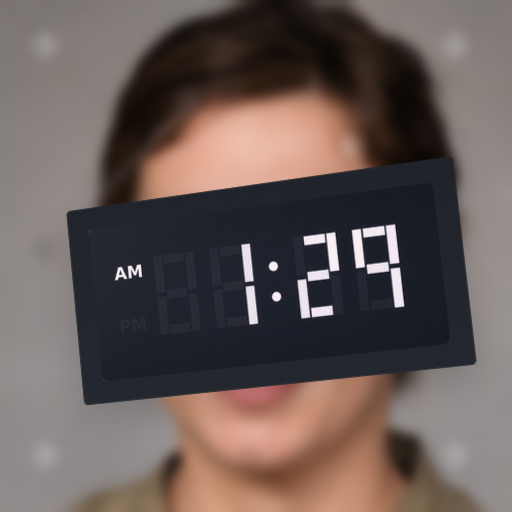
1,29
